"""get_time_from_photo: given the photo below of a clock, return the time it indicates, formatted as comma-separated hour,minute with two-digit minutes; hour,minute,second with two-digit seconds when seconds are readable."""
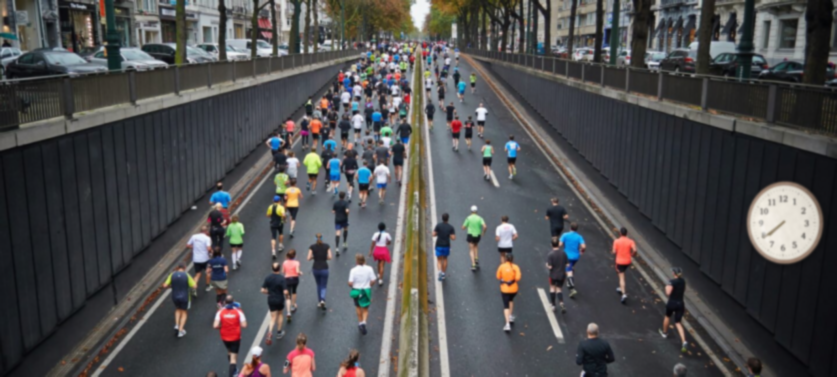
7,39
